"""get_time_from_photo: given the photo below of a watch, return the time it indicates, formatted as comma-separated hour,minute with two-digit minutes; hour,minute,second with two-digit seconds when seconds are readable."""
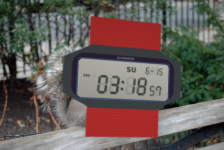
3,18,57
